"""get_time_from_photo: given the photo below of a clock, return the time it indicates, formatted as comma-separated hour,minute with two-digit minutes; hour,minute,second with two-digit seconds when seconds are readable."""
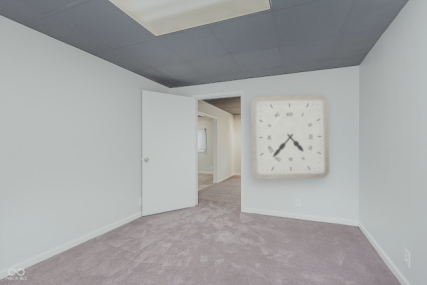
4,37
